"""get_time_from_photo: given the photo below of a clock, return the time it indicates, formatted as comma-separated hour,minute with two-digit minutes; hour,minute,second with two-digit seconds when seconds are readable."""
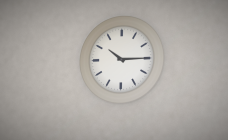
10,15
